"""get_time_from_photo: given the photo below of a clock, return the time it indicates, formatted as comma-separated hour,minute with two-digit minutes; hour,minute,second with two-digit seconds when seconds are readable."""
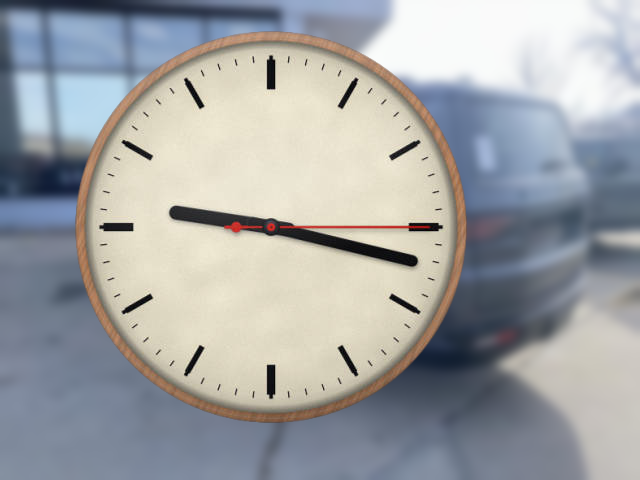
9,17,15
